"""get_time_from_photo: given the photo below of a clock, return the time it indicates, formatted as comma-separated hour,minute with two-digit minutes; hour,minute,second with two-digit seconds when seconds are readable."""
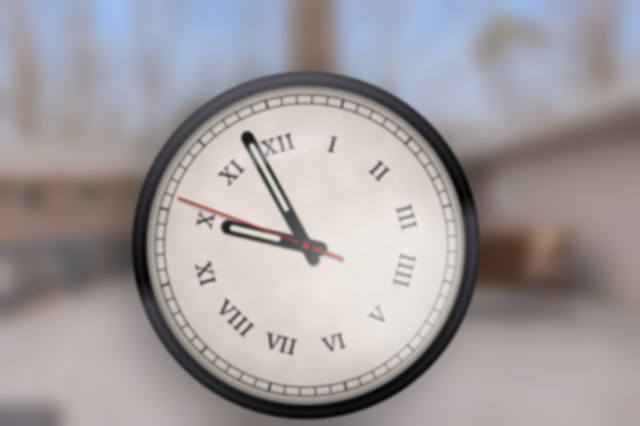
9,57,51
